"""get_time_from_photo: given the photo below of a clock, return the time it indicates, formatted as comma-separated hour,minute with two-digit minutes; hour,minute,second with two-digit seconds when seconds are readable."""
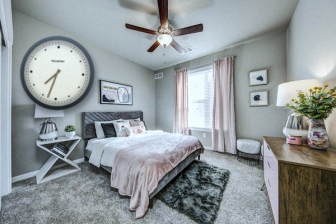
7,33
